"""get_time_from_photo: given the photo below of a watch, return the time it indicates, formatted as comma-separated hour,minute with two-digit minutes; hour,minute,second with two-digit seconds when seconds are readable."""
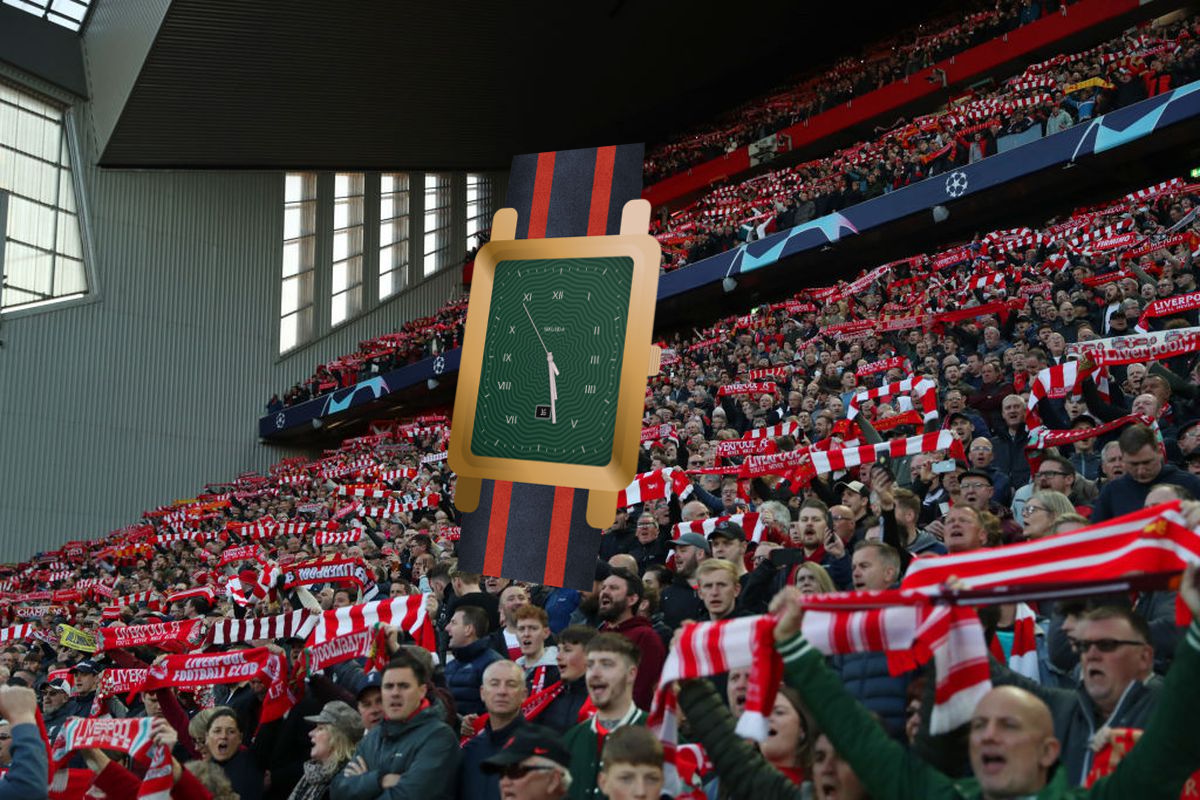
5,27,54
